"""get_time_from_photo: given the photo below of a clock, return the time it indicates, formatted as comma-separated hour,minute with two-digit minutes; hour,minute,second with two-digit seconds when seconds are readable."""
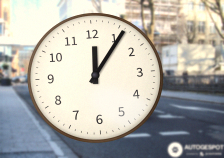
12,06
